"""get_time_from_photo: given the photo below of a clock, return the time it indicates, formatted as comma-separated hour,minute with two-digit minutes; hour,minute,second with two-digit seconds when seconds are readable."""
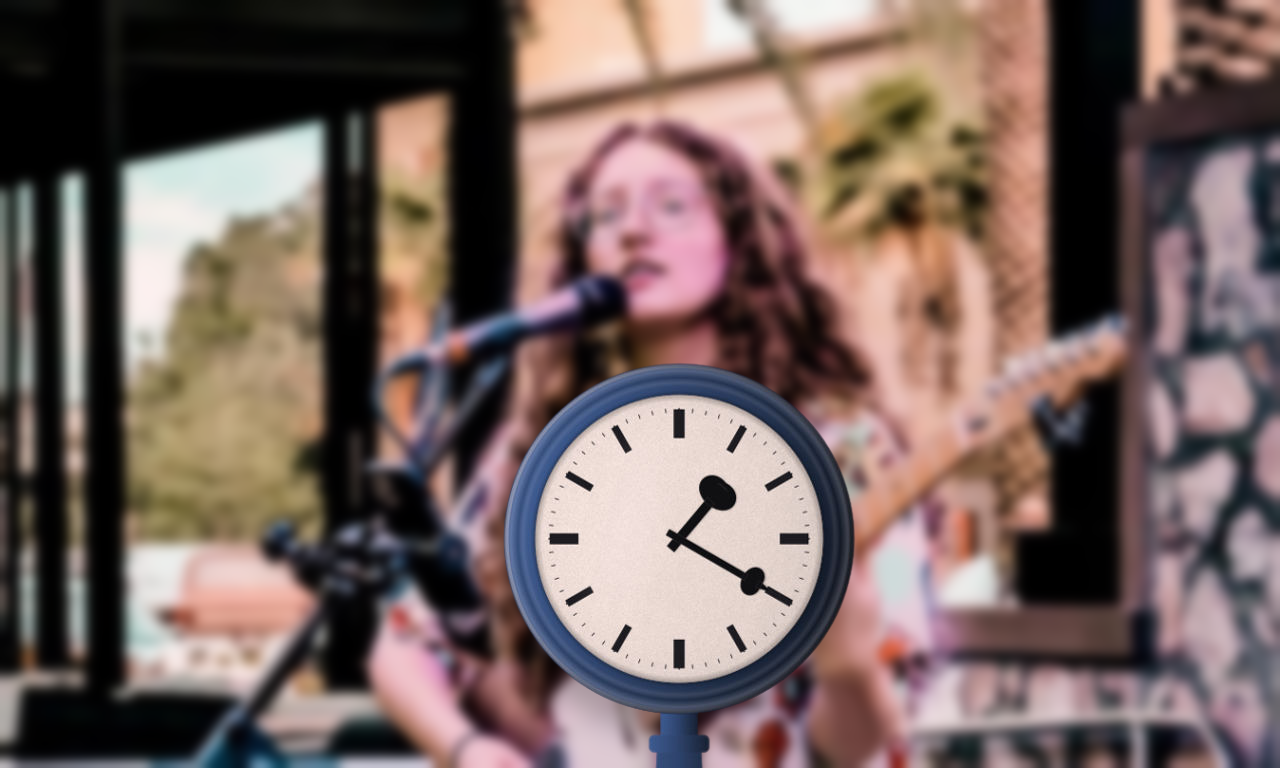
1,20
